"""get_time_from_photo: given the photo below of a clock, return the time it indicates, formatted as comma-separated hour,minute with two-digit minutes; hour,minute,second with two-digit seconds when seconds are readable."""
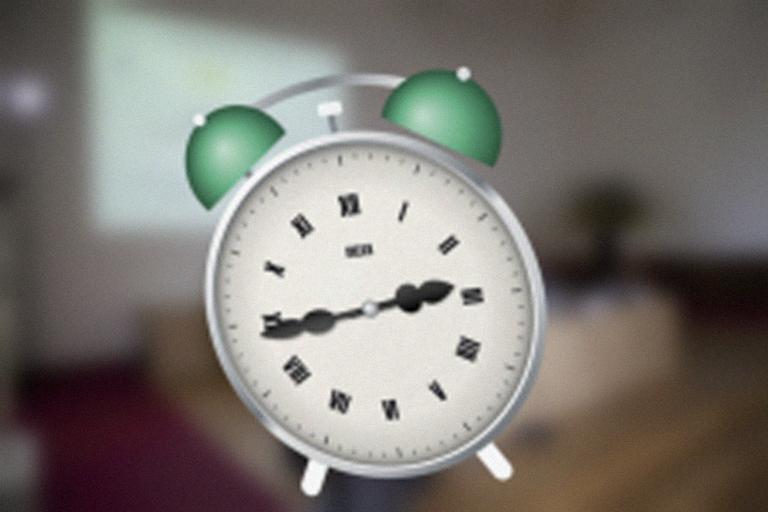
2,44
